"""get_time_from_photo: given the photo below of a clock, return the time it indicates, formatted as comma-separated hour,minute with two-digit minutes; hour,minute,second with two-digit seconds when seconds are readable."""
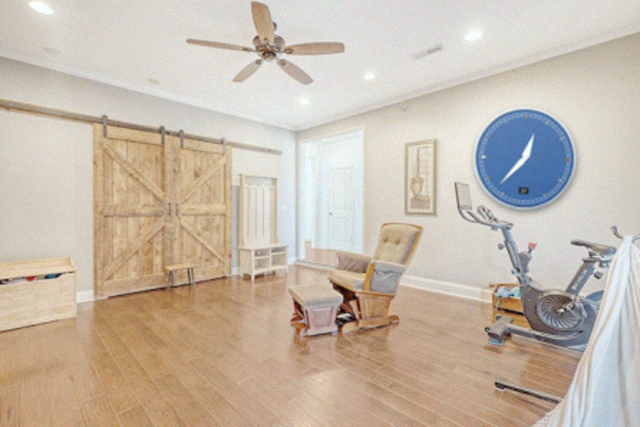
12,37
